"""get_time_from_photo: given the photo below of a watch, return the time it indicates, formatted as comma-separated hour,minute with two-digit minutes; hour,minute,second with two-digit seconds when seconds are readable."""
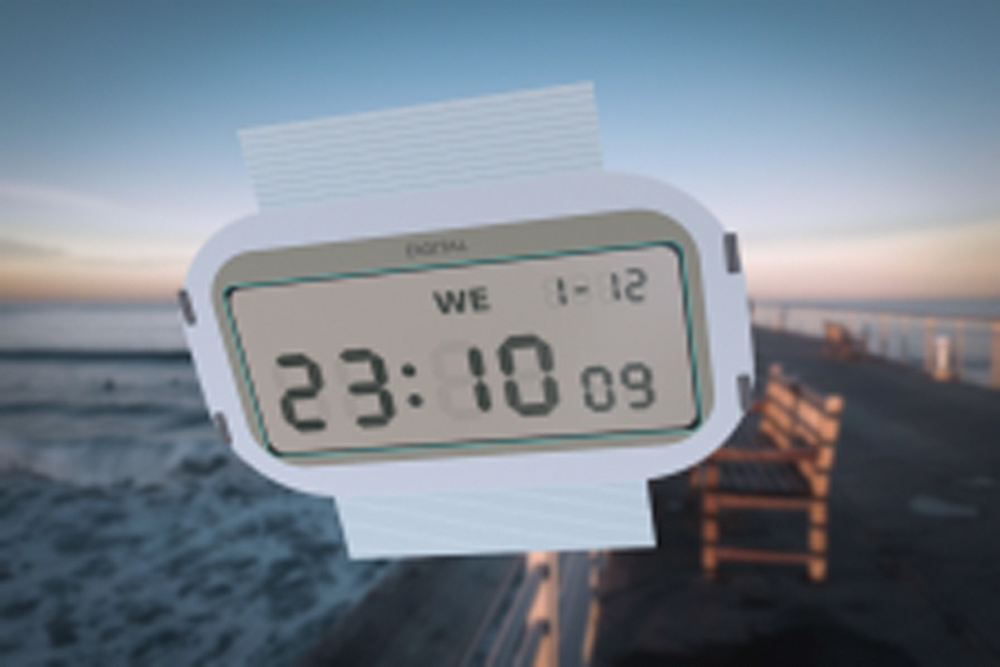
23,10,09
